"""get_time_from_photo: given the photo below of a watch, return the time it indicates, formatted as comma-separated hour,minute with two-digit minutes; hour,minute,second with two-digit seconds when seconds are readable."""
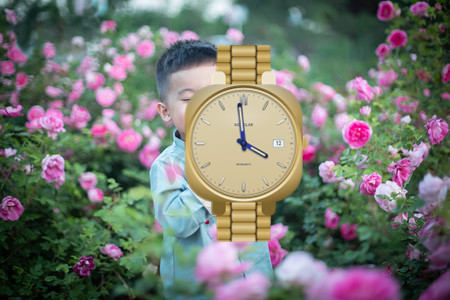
3,59
